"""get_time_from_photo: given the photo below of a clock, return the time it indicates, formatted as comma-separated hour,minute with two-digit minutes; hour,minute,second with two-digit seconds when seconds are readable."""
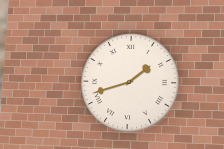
1,42
